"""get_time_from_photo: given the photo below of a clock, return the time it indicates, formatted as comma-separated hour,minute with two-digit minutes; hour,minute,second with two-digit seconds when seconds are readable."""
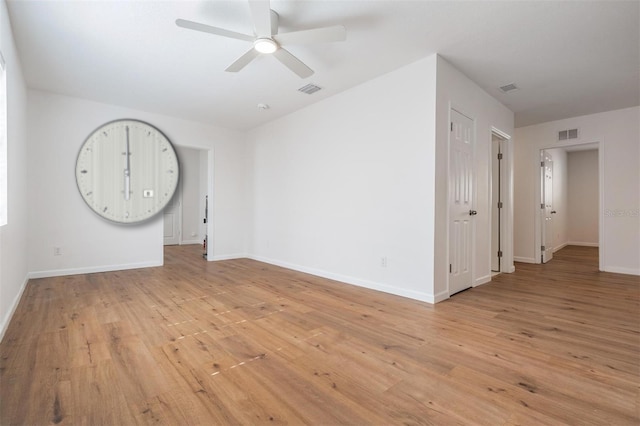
6,00
